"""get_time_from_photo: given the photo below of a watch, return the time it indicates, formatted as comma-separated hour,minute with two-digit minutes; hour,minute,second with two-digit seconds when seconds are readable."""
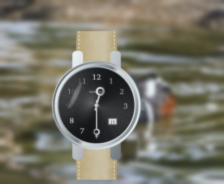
12,30
